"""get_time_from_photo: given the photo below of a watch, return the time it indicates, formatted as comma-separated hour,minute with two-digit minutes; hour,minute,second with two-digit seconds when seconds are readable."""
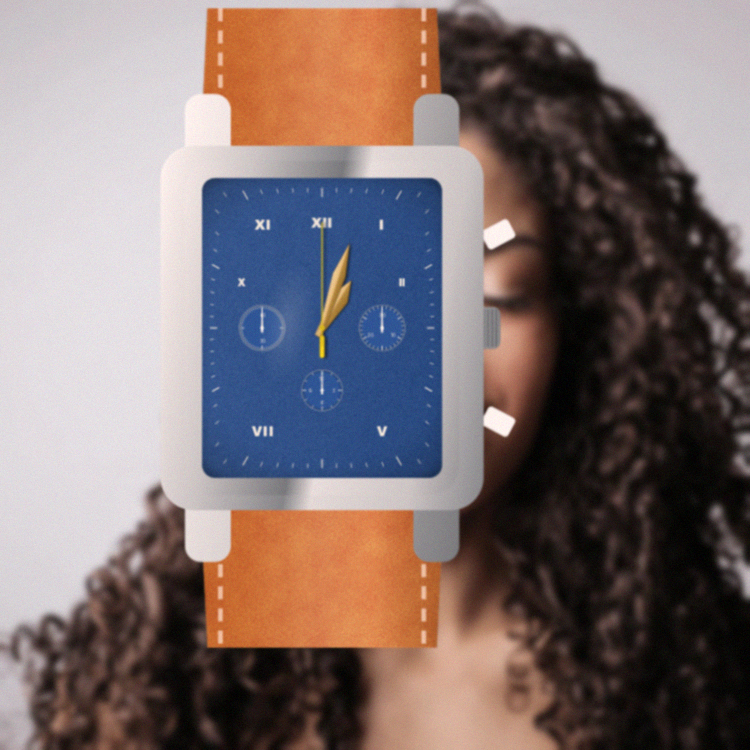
1,03
